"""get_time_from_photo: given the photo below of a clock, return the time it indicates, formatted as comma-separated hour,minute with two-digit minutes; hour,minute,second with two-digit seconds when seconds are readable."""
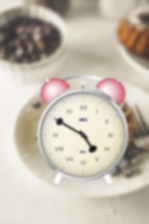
4,50
